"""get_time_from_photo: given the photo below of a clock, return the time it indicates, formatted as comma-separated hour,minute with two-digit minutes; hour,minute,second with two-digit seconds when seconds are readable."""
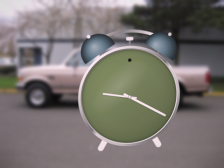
9,20
